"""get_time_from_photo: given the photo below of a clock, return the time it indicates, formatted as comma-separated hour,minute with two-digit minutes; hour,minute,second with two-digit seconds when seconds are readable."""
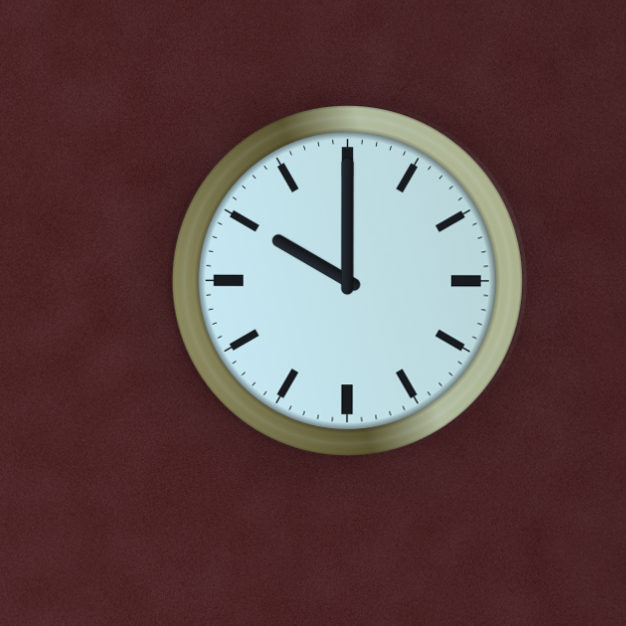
10,00
